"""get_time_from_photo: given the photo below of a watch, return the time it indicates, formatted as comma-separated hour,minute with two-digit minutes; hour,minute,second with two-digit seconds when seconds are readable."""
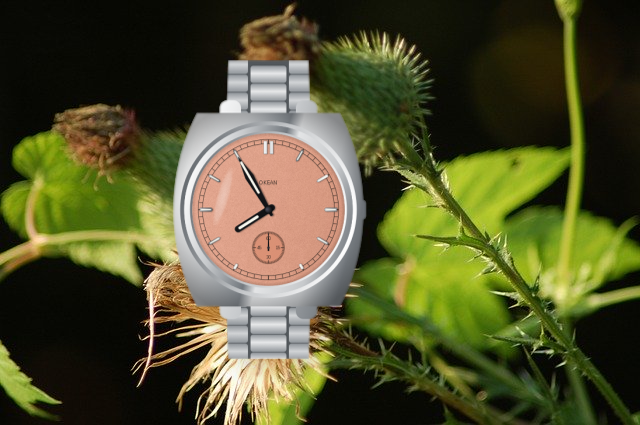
7,55
